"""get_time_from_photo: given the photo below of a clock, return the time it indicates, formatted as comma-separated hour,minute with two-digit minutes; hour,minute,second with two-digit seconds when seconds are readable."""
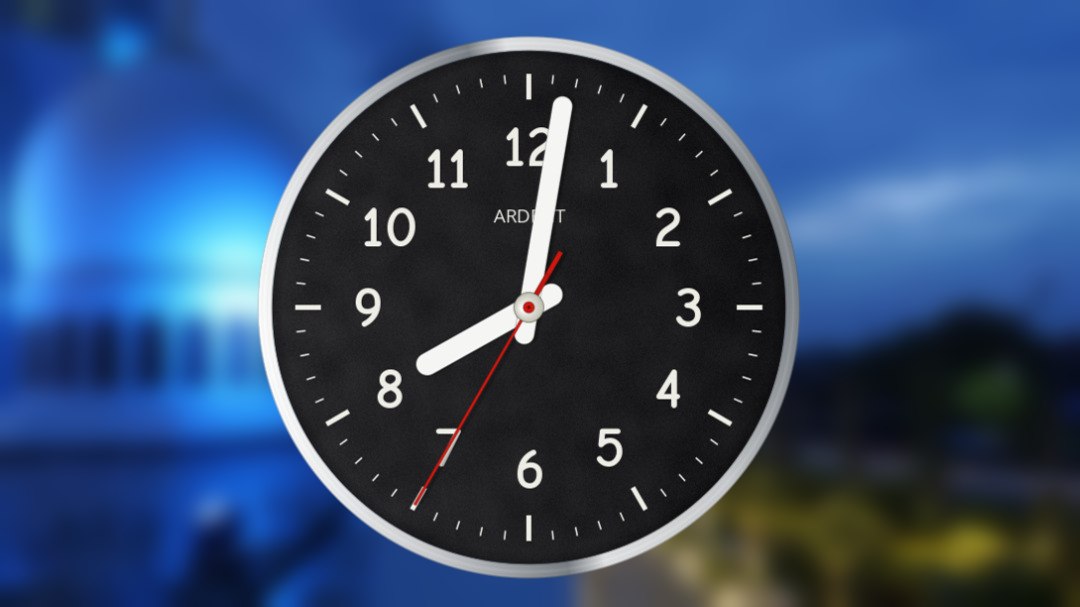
8,01,35
